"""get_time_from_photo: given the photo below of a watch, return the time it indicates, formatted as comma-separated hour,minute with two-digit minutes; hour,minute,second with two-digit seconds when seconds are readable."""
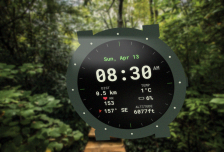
8,30
